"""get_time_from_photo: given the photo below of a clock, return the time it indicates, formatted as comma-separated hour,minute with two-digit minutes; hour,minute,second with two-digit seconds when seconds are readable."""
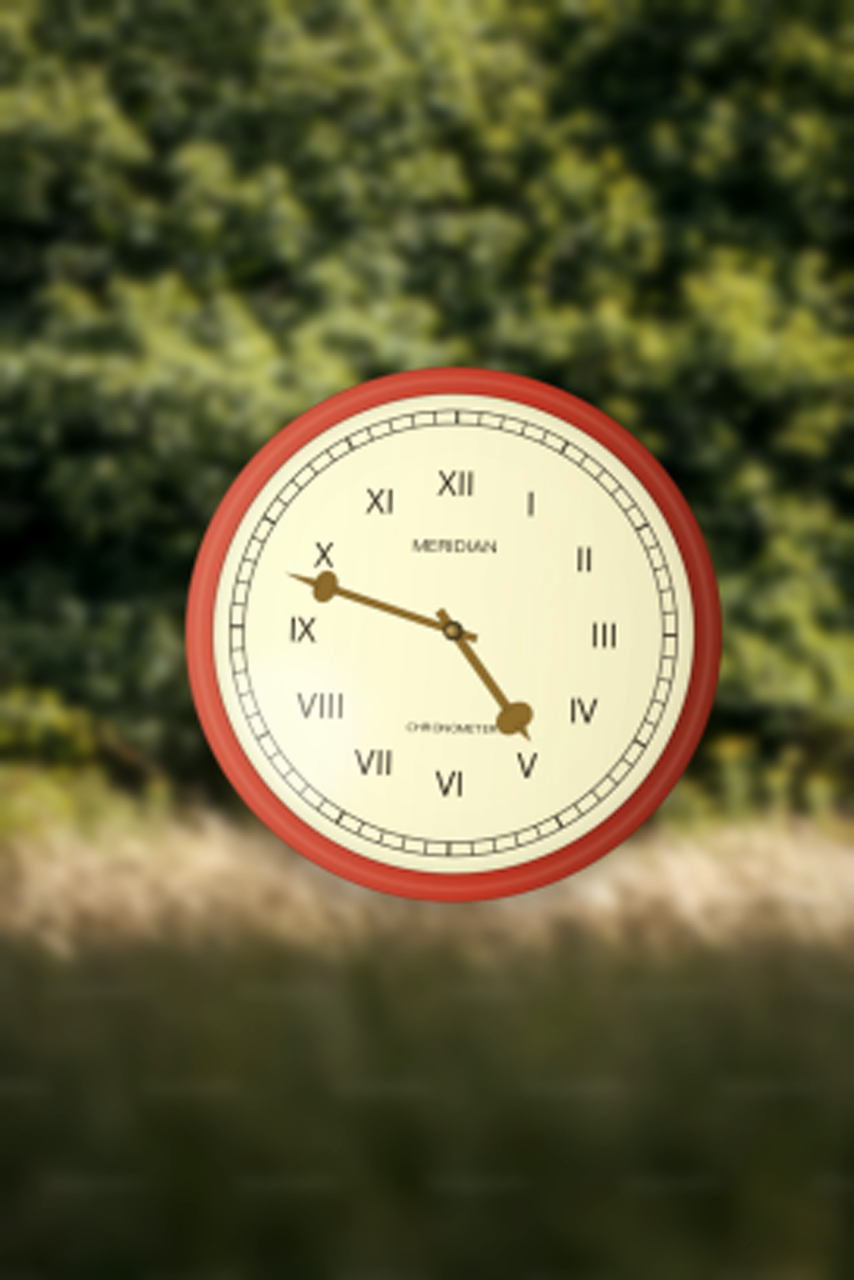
4,48
